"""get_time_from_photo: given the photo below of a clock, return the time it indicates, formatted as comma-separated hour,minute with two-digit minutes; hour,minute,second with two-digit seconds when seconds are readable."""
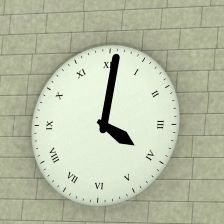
4,01
